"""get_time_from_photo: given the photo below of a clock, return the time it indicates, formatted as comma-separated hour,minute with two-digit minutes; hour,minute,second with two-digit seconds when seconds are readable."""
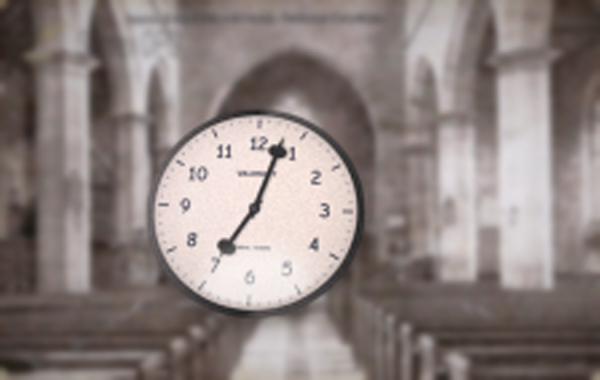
7,03
